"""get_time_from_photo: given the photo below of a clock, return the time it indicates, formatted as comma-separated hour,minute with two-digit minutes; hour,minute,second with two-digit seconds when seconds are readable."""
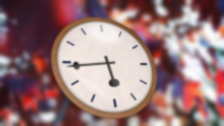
5,44
